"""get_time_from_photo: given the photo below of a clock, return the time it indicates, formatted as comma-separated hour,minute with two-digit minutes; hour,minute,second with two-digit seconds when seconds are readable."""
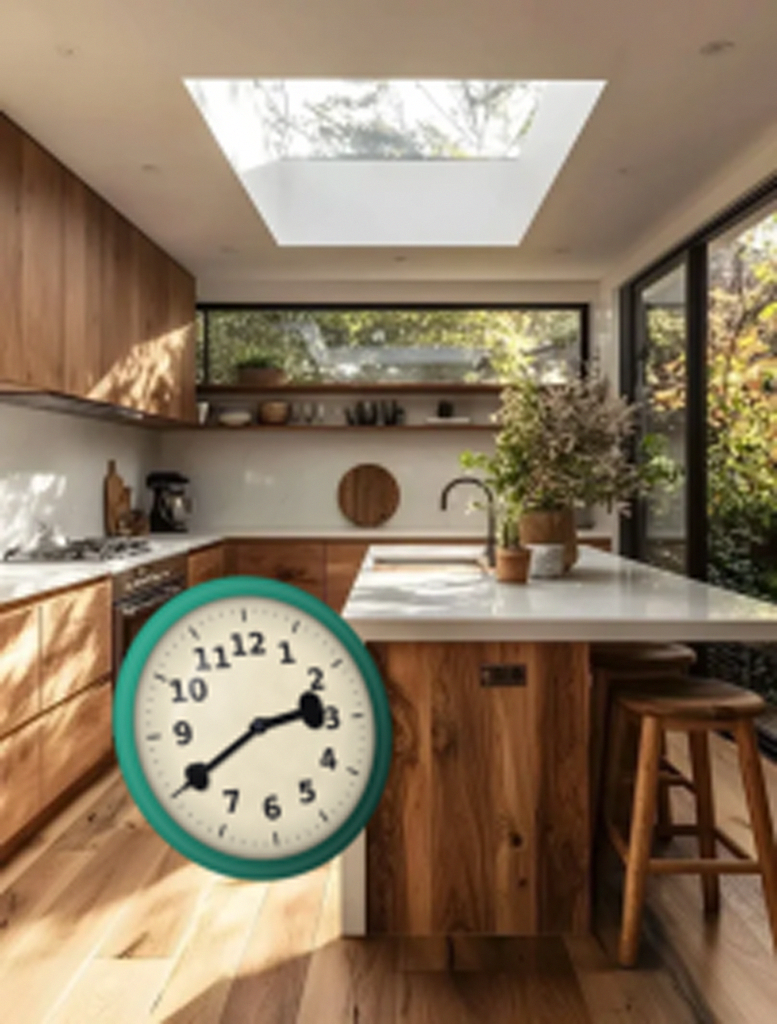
2,40
